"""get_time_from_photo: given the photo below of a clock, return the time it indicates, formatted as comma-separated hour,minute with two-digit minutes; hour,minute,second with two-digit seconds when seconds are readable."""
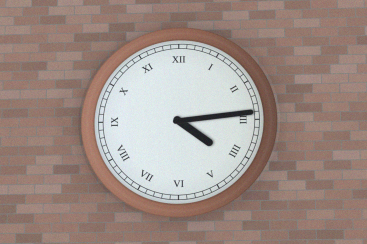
4,14
